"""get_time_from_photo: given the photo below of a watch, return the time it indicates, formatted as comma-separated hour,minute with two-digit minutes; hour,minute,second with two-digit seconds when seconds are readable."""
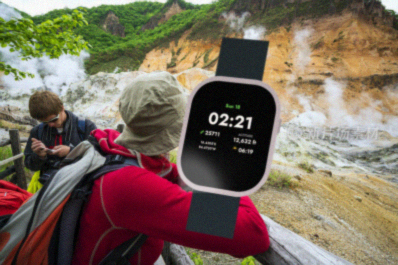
2,21
